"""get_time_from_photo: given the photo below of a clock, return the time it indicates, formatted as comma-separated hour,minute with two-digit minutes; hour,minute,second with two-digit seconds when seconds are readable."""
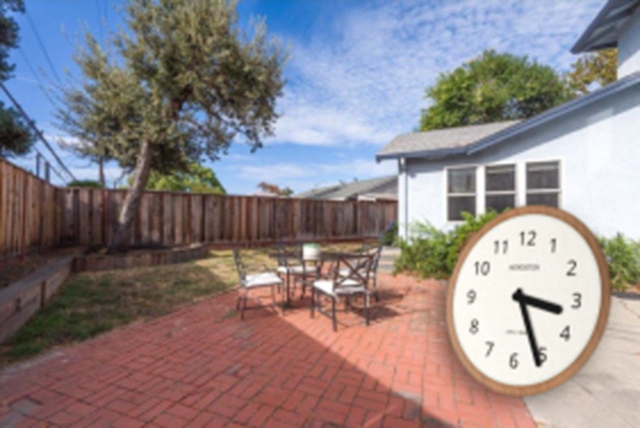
3,26
